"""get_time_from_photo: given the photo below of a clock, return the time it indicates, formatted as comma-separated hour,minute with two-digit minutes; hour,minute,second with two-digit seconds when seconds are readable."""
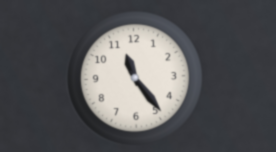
11,24
